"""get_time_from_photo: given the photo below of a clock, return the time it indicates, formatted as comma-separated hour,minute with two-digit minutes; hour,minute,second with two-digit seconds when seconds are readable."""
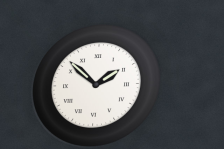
1,52
